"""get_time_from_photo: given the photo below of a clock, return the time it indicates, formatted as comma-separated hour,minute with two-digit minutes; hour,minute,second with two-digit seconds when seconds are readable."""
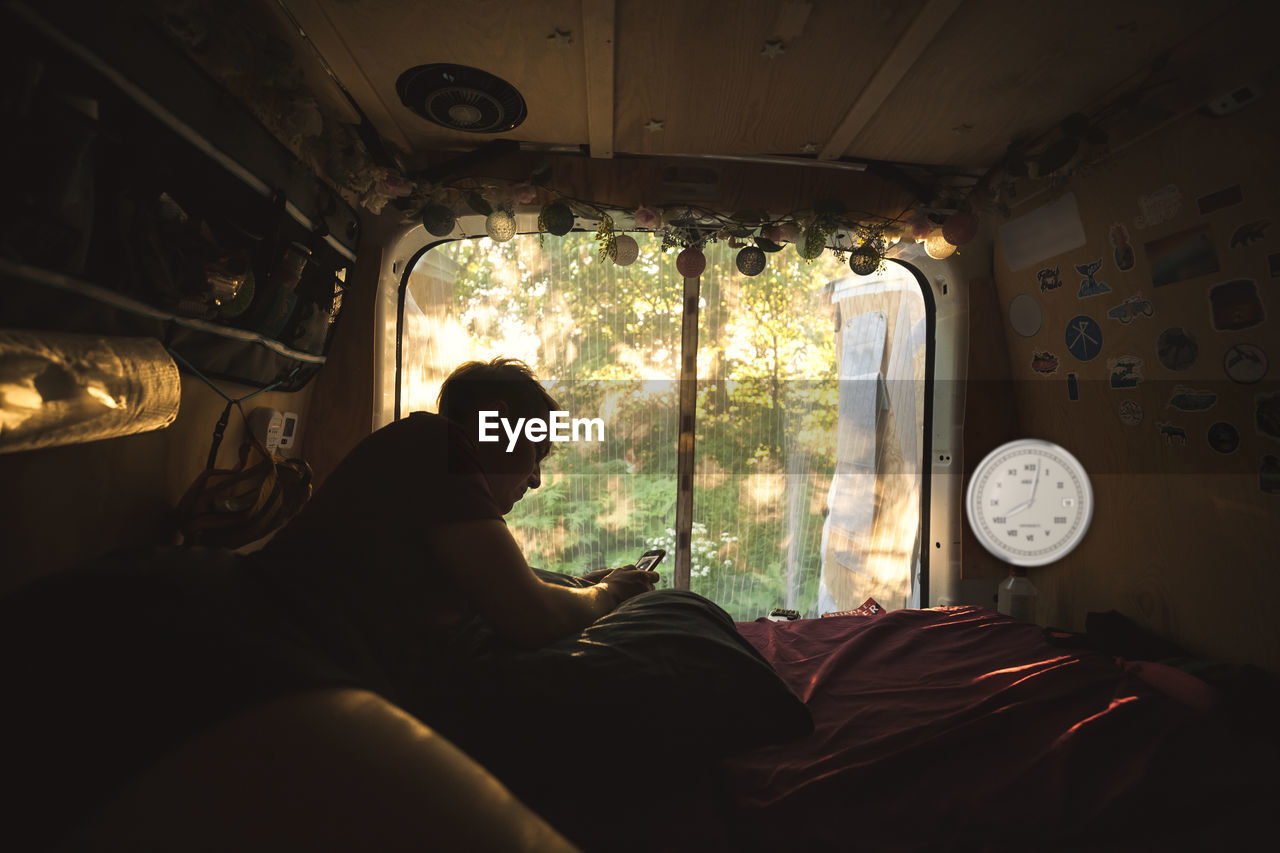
8,02
